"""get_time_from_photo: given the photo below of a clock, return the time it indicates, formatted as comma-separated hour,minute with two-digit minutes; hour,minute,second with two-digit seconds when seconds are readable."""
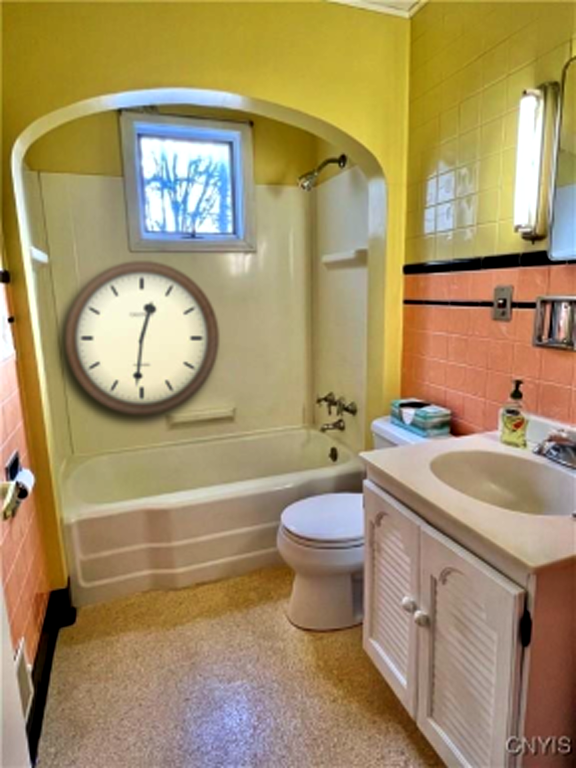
12,31
